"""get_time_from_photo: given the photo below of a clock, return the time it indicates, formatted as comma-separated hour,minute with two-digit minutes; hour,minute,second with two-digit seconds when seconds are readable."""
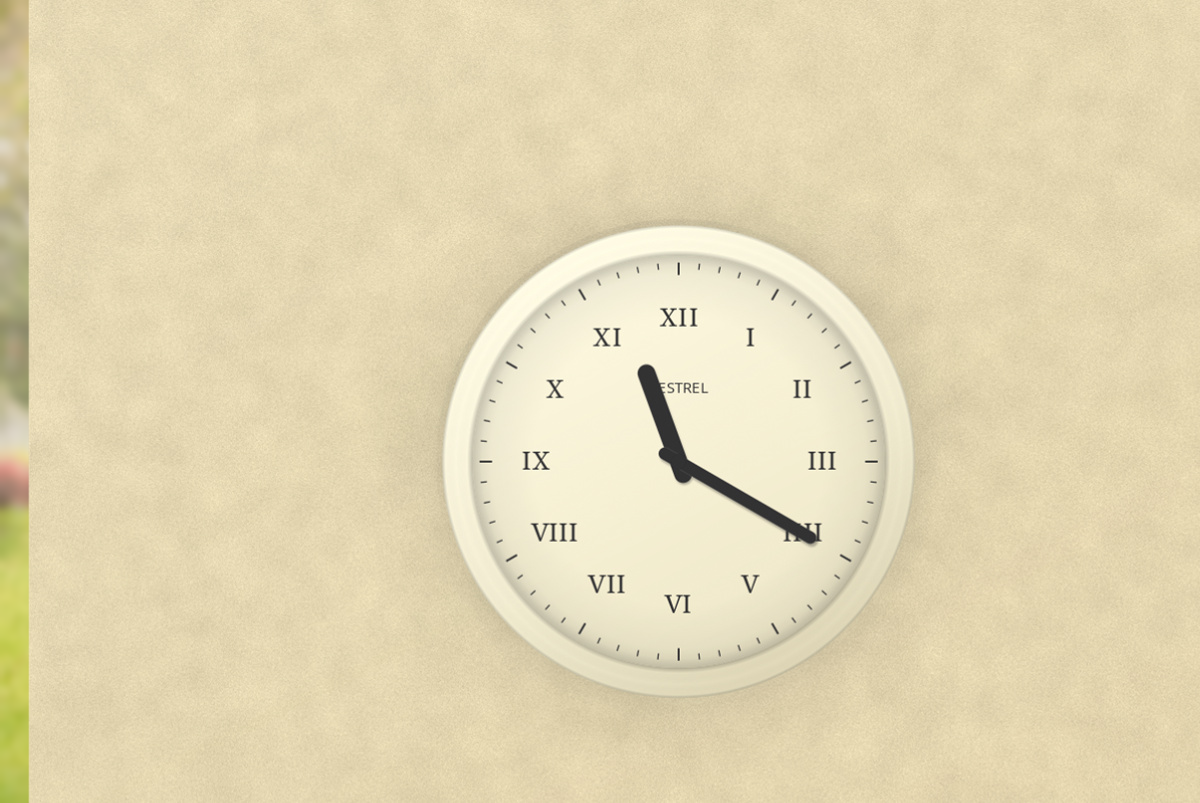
11,20
